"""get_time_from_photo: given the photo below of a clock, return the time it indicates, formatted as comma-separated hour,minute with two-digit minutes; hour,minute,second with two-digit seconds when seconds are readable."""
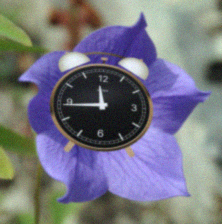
11,44
